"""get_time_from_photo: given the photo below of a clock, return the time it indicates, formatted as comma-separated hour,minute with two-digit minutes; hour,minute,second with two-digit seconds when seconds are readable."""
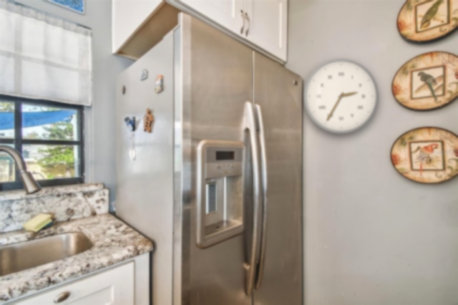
2,35
